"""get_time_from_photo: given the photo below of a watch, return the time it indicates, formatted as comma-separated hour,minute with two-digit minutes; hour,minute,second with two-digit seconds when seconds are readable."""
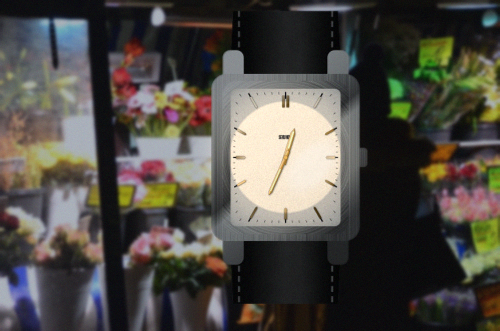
12,34
